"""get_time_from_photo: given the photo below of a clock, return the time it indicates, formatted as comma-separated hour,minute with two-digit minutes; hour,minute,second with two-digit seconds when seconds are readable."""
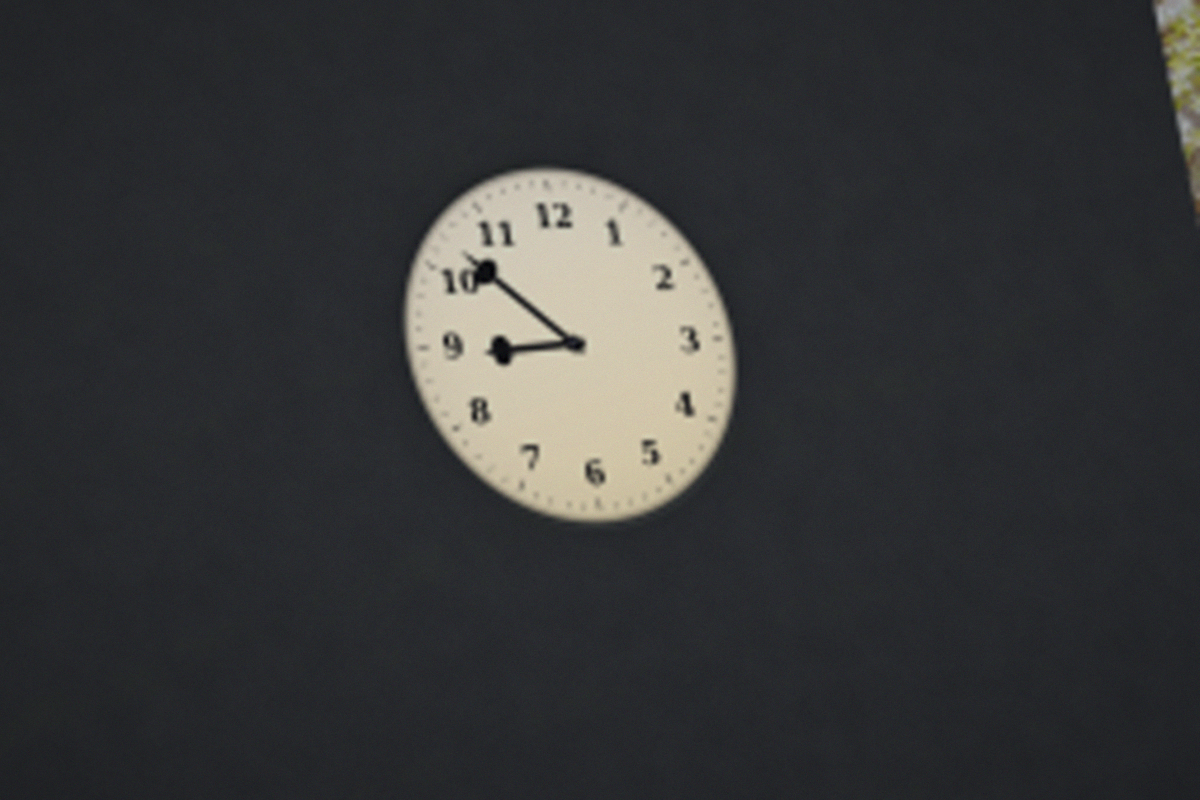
8,52
